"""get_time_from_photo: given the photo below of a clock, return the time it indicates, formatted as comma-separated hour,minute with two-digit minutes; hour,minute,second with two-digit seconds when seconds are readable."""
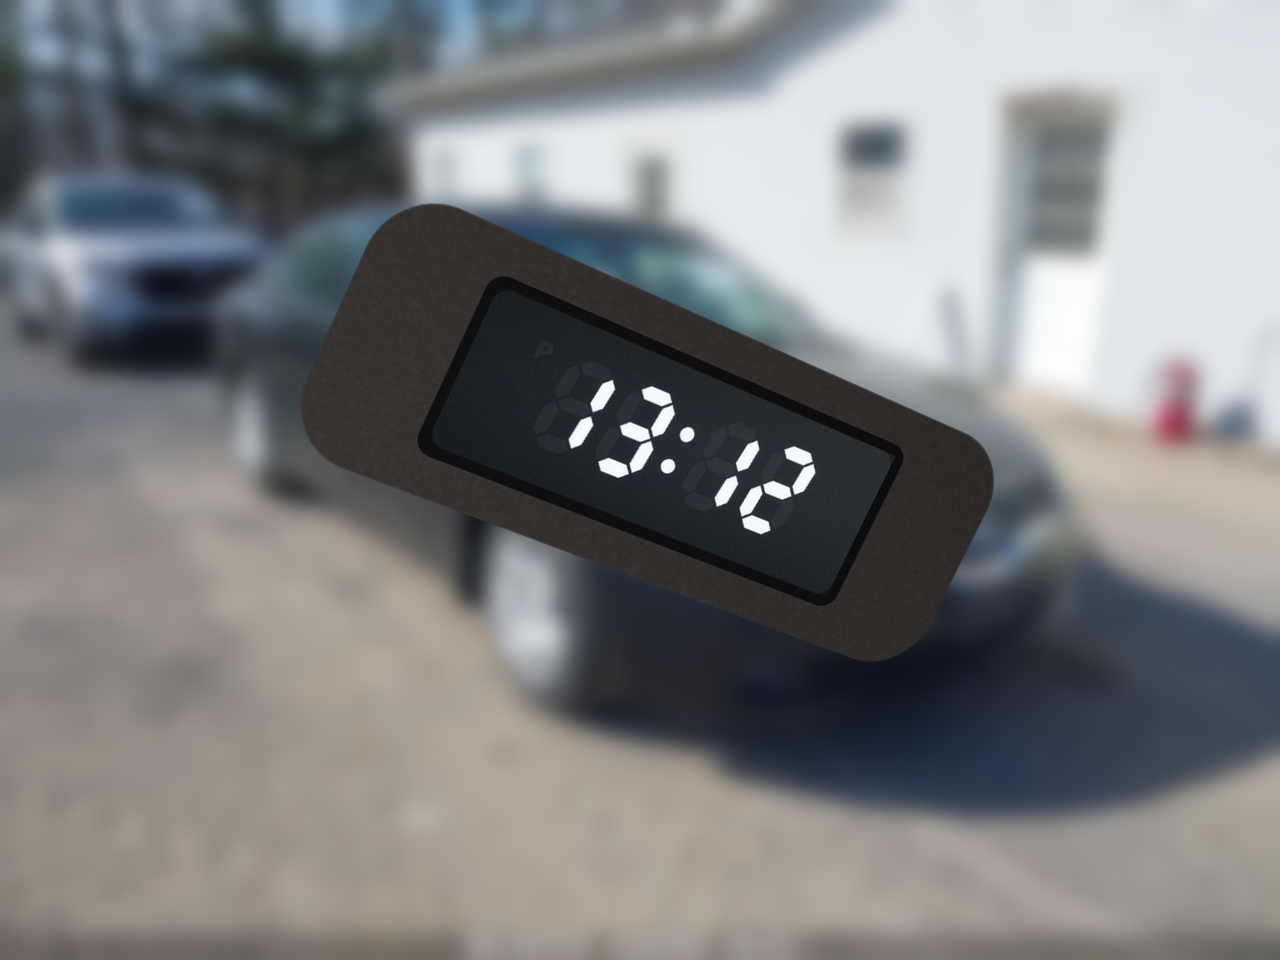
13,12
